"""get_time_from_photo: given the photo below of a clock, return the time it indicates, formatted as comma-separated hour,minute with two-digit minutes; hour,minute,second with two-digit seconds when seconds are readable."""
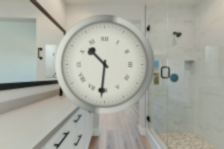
10,31
